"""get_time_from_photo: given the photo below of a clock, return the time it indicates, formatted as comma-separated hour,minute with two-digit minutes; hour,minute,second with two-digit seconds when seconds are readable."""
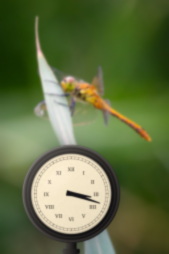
3,18
